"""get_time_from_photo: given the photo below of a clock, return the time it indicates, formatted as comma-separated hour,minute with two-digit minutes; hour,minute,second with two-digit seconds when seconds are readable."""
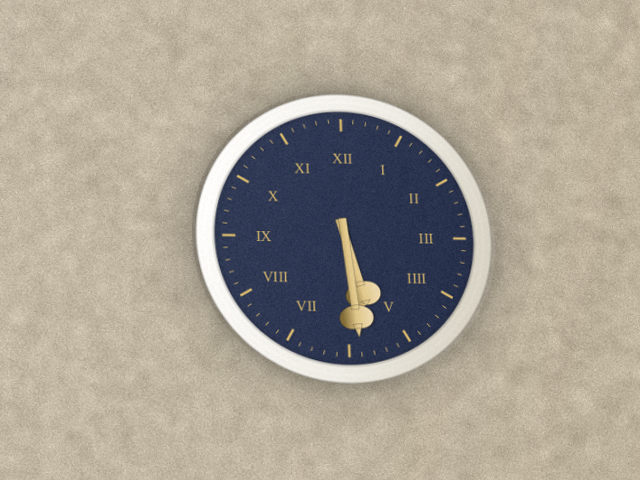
5,29
